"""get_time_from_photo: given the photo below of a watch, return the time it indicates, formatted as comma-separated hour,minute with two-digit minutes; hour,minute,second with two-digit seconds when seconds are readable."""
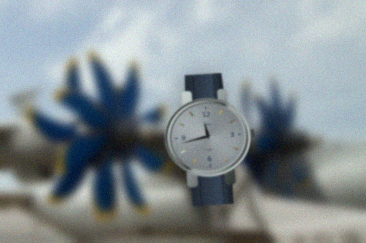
11,43
